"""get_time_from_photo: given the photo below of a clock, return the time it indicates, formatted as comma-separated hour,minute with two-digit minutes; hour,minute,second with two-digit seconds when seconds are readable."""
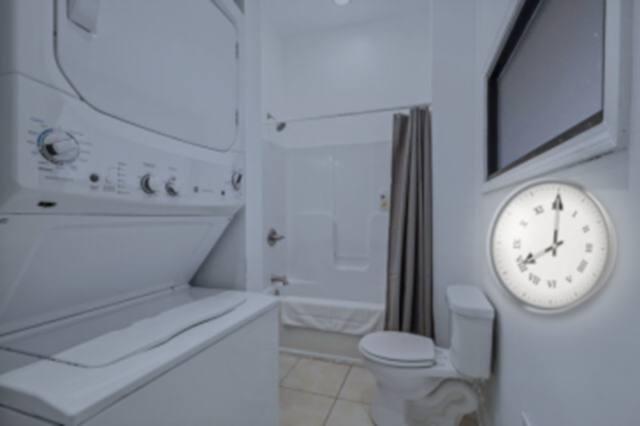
8,00
